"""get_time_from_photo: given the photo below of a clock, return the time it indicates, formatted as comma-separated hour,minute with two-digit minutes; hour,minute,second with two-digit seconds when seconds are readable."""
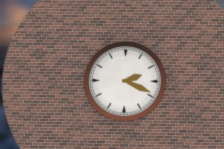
2,19
